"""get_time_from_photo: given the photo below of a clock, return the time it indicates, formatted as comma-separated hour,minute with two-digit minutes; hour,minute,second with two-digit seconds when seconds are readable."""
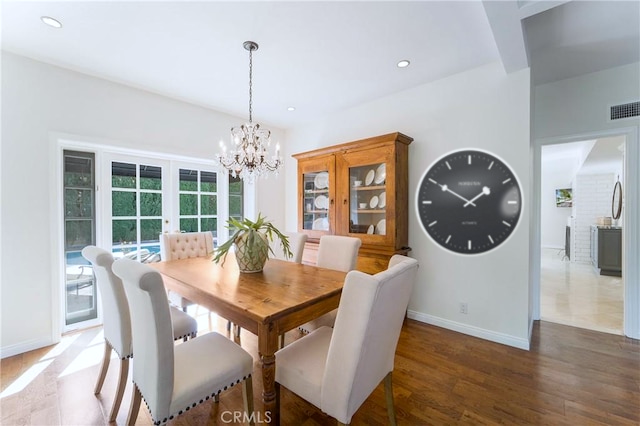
1,50
